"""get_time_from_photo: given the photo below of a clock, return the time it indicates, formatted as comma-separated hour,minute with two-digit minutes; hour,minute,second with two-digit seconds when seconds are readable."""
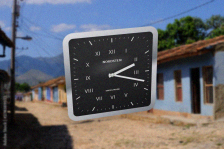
2,18
